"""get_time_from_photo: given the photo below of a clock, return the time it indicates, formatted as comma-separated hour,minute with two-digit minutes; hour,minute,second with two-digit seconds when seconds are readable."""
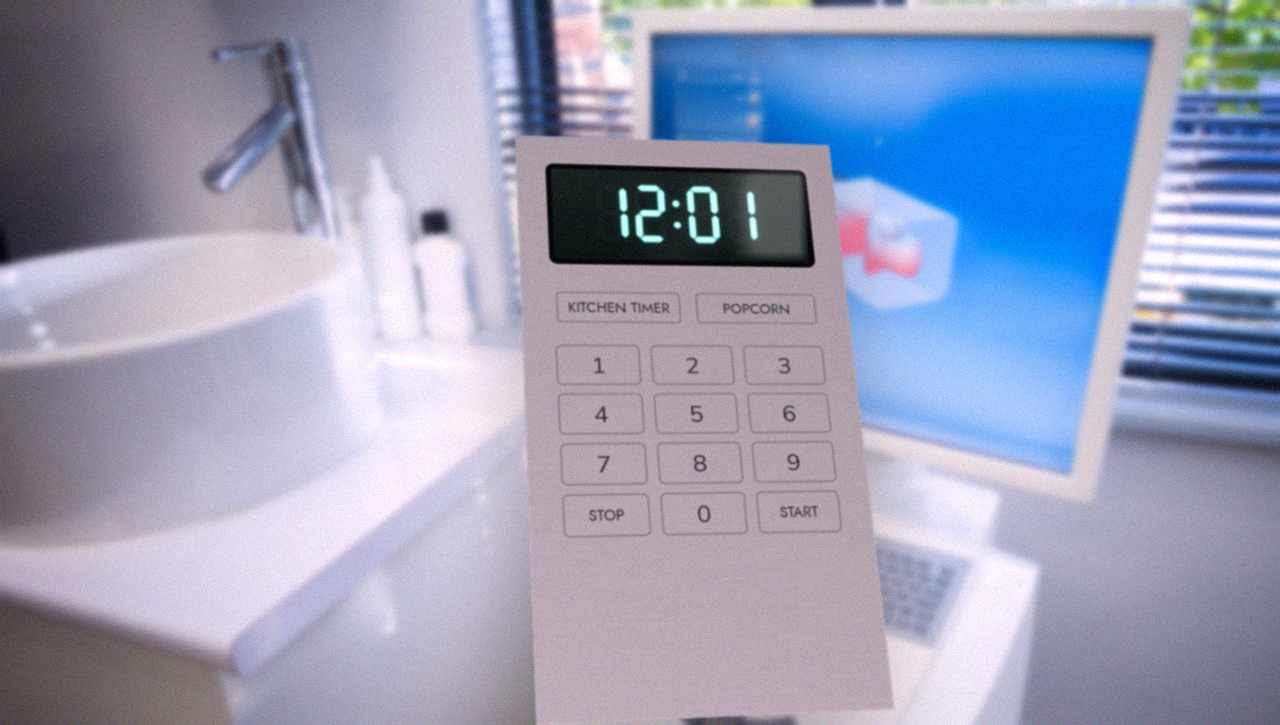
12,01
